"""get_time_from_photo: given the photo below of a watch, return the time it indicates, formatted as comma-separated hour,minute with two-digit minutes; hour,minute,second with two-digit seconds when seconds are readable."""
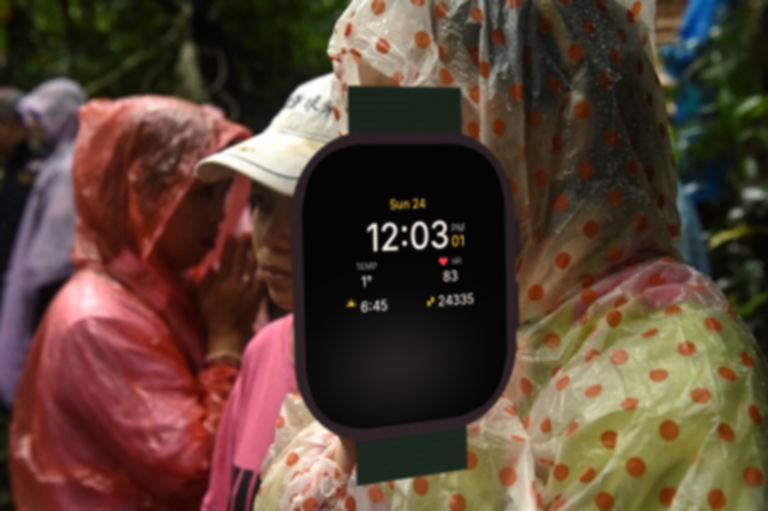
12,03
